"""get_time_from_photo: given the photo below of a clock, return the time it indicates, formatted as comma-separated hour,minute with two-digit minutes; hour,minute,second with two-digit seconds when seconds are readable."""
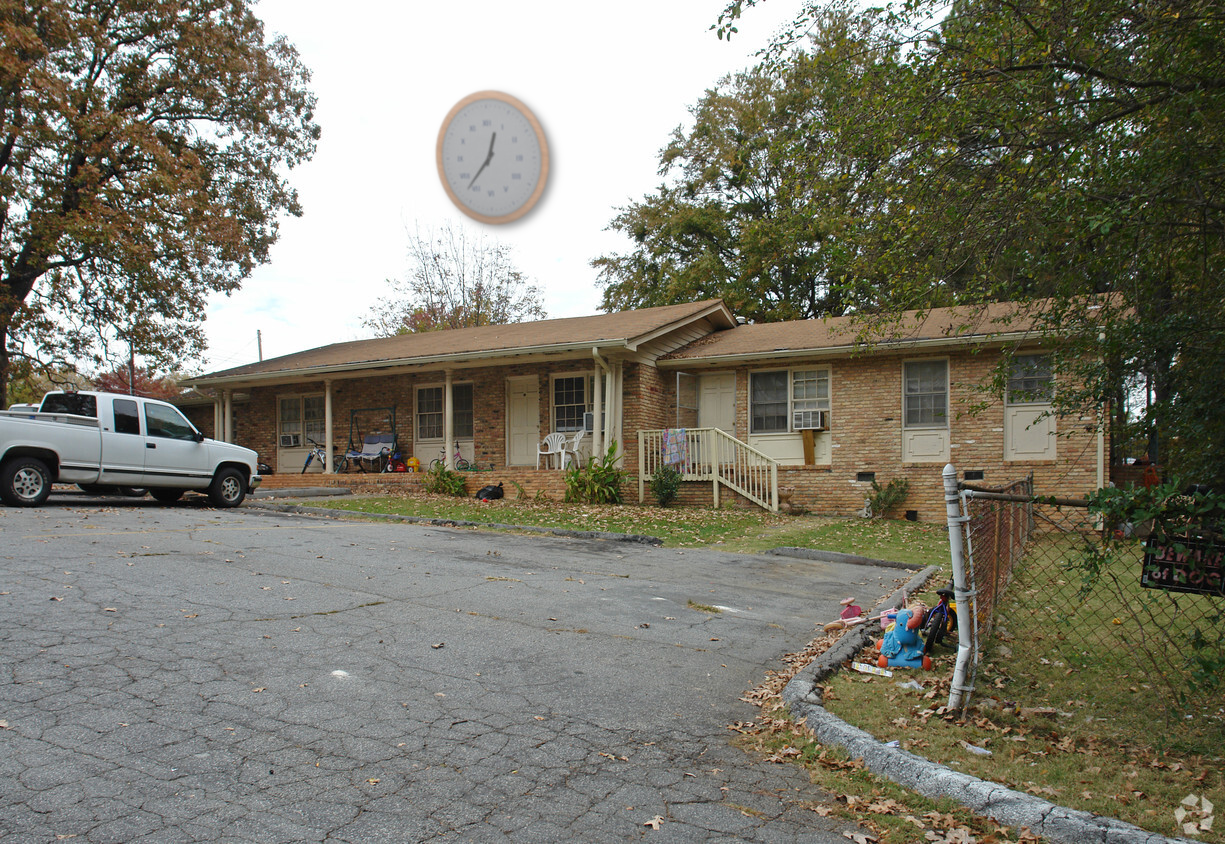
12,37
